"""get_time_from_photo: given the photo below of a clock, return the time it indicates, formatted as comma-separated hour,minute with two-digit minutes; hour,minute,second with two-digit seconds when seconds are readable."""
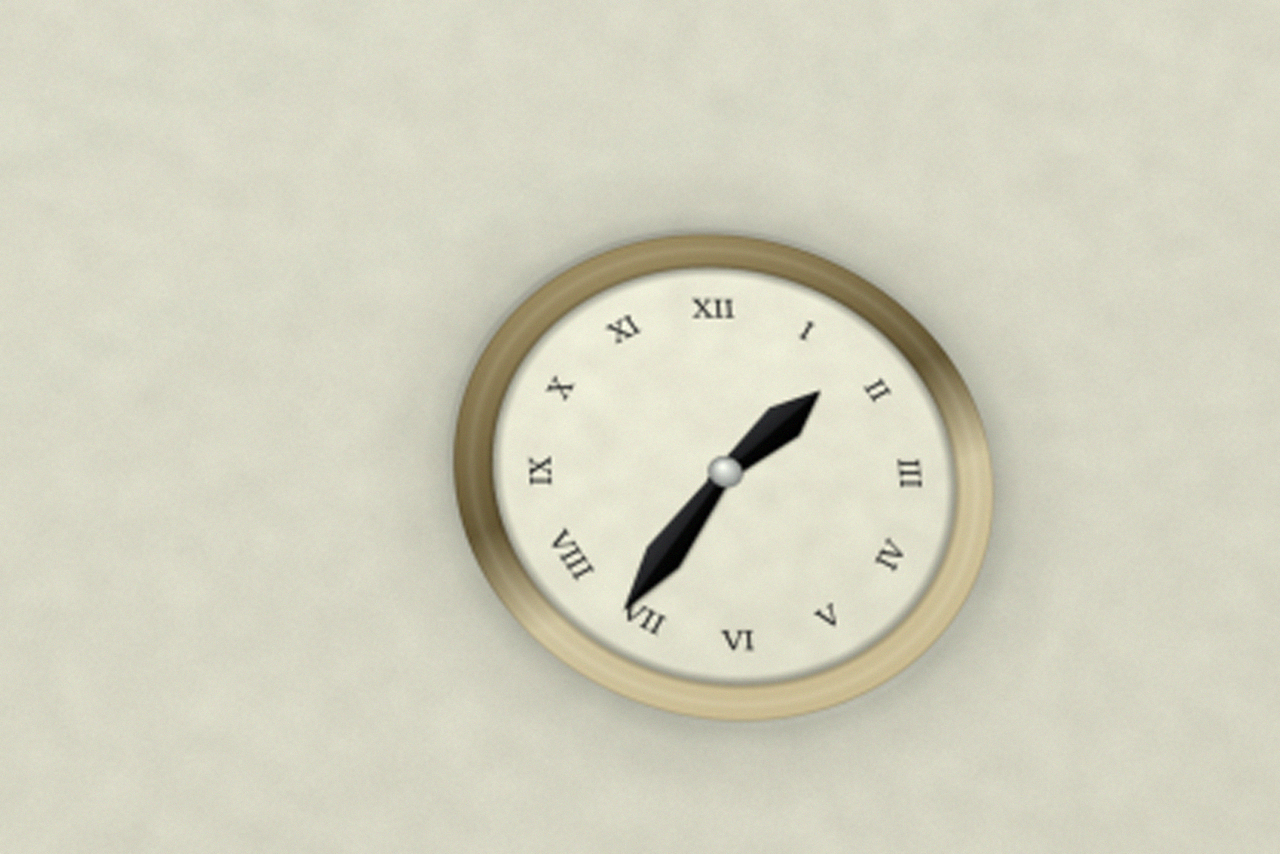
1,36
